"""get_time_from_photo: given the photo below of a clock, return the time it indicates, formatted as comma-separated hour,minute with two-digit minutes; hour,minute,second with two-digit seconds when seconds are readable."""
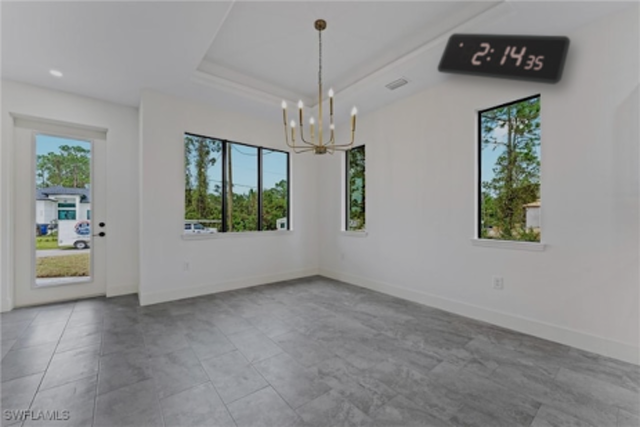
2,14,35
